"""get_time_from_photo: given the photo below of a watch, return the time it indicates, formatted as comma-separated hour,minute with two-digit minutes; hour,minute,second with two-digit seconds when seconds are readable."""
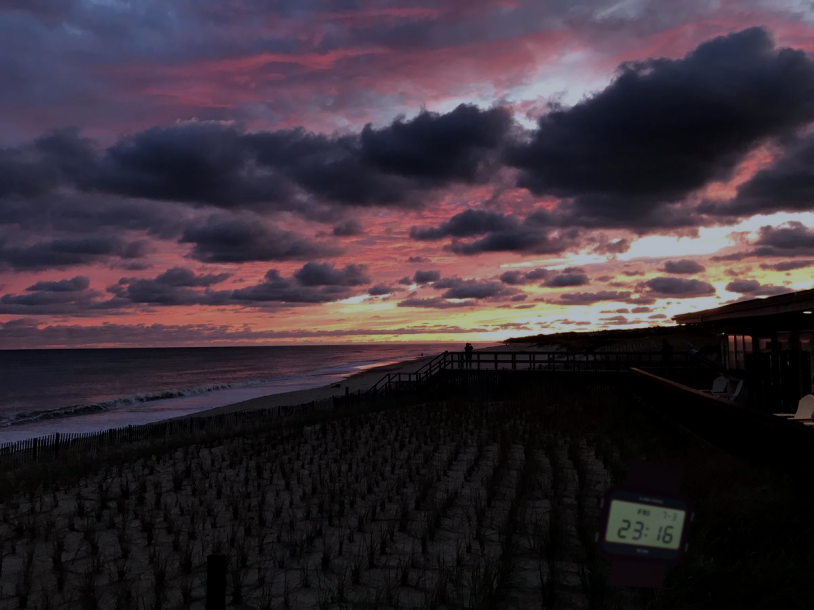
23,16
